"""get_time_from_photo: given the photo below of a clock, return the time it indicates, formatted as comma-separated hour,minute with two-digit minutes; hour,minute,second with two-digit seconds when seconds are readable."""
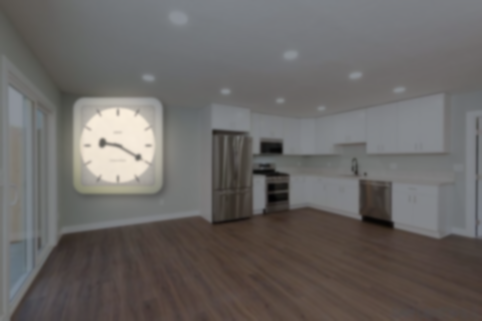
9,20
